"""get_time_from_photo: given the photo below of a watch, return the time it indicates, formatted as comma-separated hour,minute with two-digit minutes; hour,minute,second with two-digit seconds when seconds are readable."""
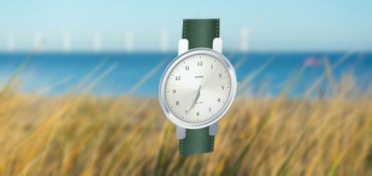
6,34
